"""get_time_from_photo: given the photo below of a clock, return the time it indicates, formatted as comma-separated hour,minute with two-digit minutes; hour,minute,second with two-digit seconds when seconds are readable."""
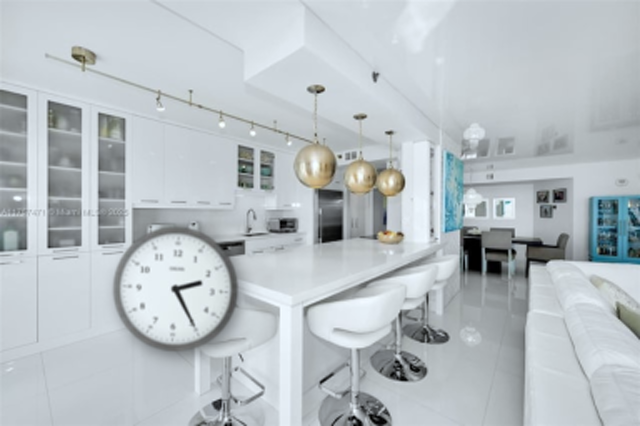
2,25
